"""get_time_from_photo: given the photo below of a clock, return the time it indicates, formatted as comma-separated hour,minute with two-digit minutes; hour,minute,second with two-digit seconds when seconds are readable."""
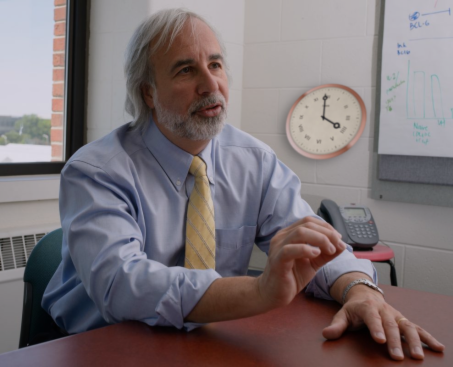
3,59
